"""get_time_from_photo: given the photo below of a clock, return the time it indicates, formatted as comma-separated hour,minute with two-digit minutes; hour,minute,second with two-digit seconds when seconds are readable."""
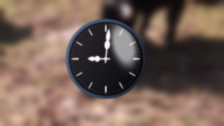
9,01
